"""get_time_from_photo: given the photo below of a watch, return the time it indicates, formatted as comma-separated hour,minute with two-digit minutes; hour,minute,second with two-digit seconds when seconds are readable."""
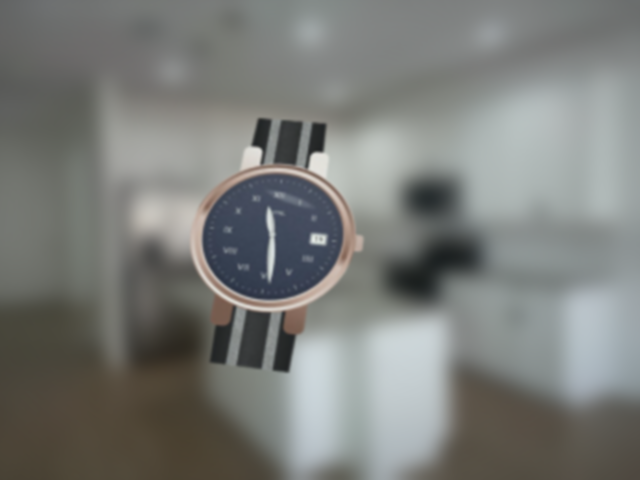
11,29
